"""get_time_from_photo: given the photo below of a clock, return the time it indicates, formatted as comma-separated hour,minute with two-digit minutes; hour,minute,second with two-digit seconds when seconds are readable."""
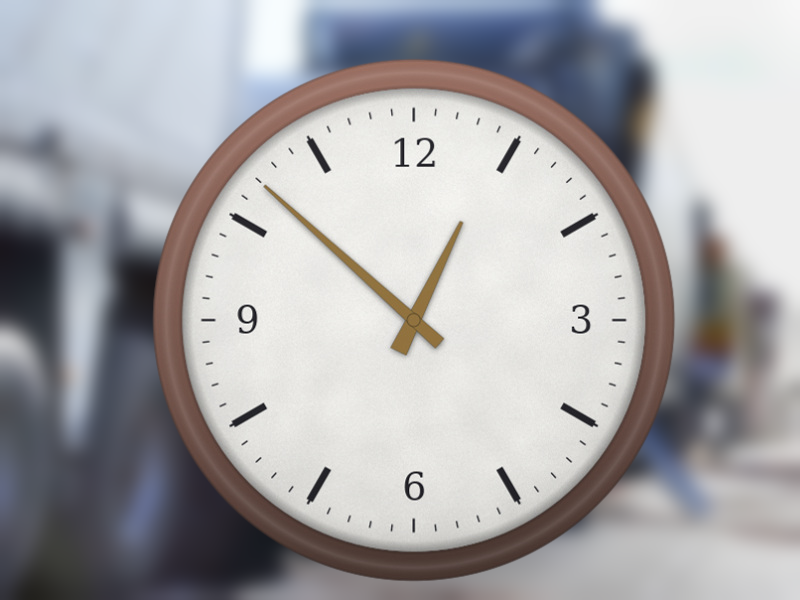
12,52
